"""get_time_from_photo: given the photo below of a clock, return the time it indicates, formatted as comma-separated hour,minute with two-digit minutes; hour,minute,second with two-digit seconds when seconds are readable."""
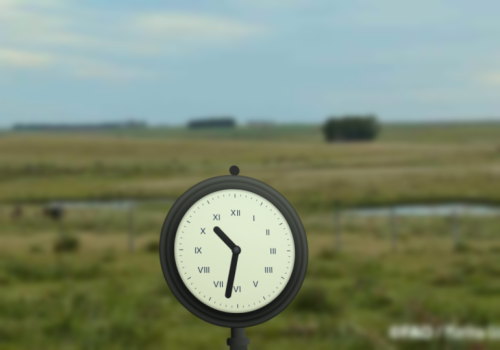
10,32
